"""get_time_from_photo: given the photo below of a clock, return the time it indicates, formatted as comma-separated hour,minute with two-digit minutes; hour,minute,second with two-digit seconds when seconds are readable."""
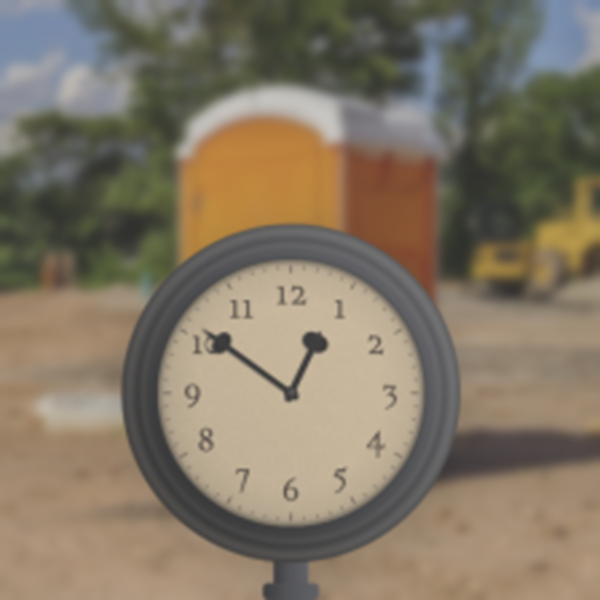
12,51
